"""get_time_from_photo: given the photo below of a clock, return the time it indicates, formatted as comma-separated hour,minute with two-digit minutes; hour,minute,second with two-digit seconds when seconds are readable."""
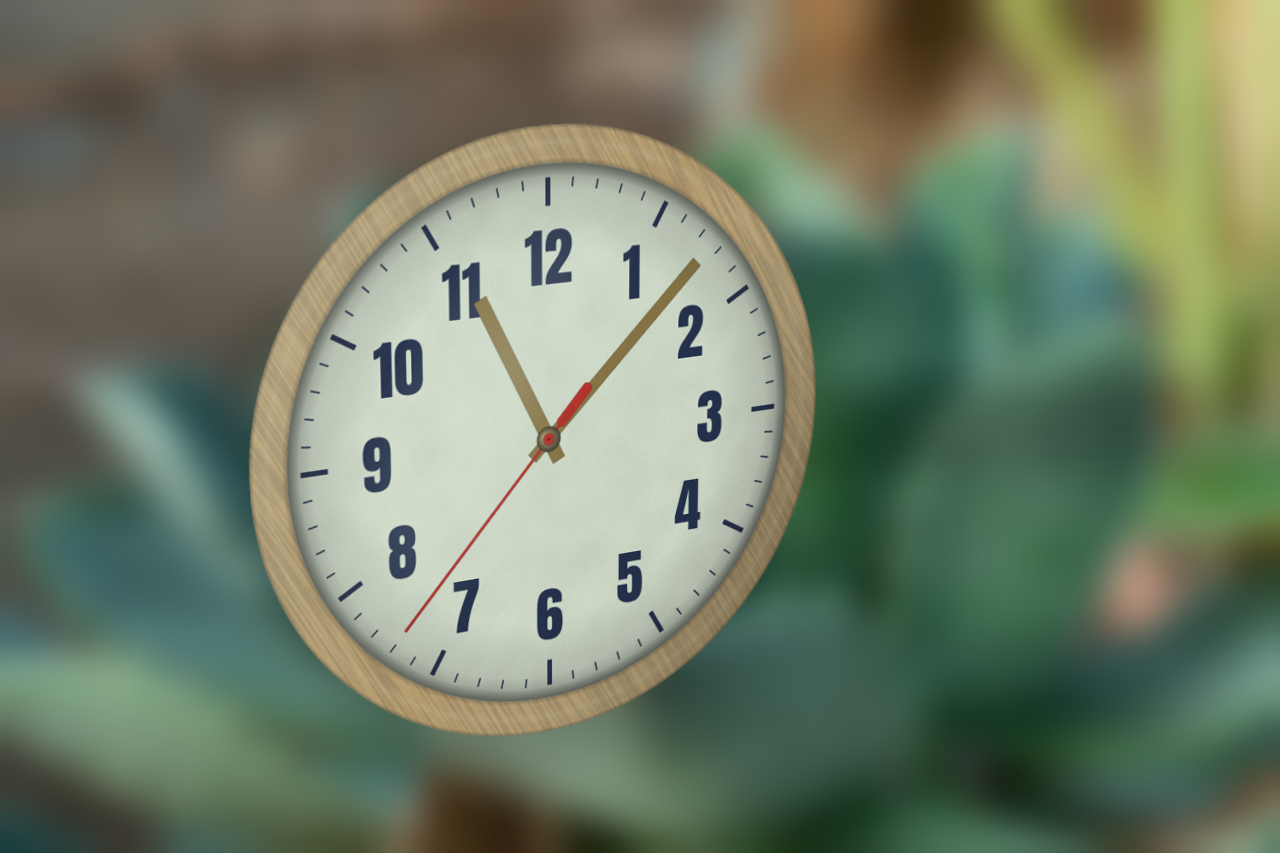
11,07,37
